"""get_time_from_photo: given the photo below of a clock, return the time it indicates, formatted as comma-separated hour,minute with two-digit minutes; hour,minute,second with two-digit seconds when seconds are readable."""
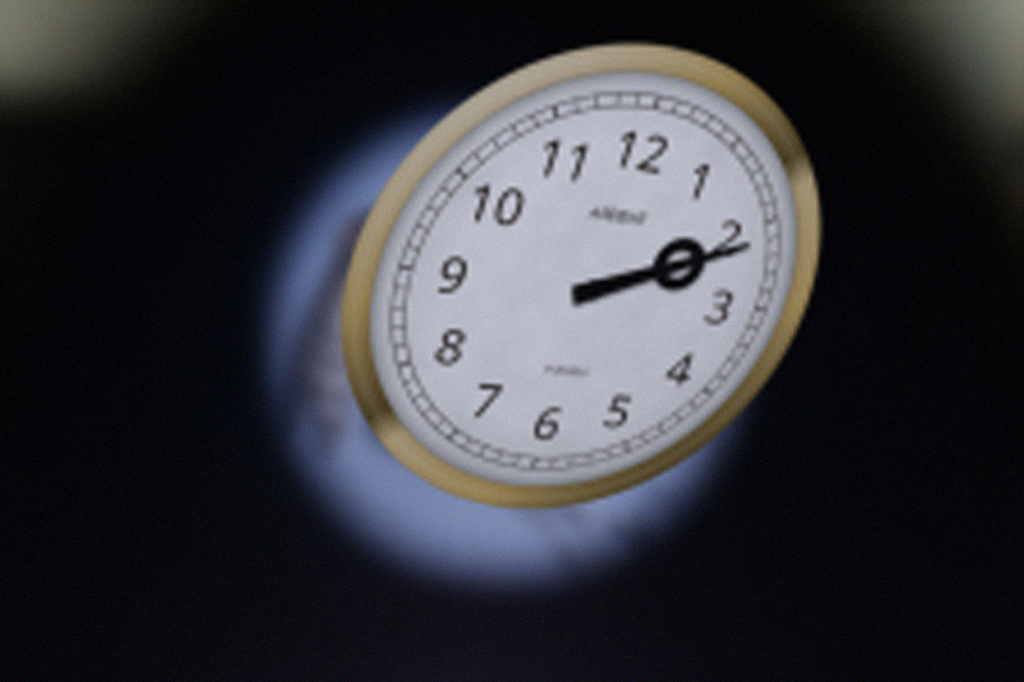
2,11
